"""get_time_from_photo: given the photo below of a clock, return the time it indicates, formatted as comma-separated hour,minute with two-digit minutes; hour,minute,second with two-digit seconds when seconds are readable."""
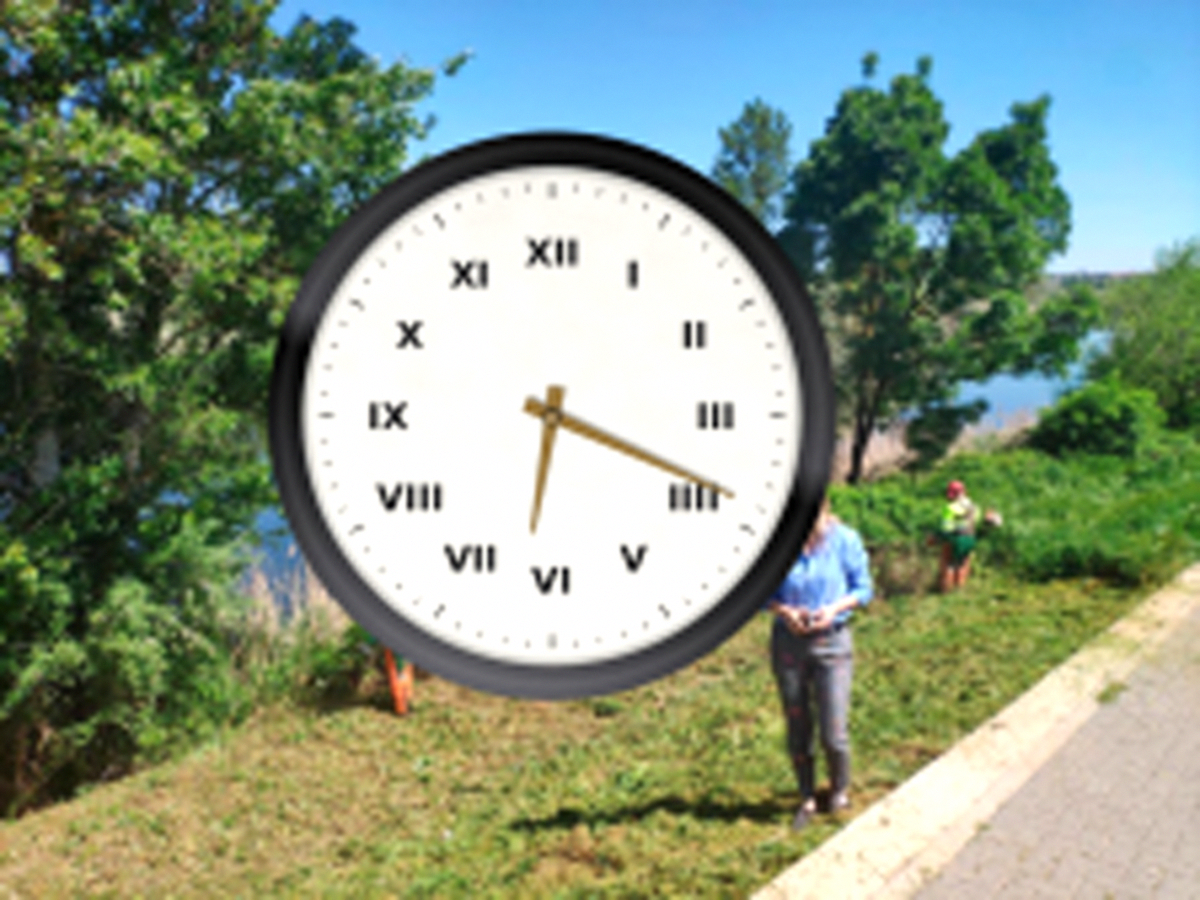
6,19
